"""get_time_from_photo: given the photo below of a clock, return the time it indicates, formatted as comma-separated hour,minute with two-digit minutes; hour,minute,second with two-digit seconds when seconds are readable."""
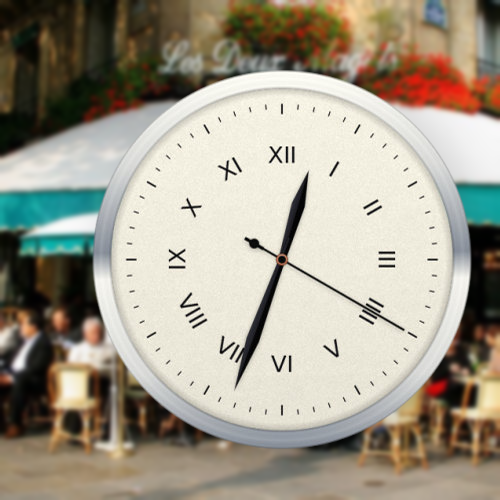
12,33,20
